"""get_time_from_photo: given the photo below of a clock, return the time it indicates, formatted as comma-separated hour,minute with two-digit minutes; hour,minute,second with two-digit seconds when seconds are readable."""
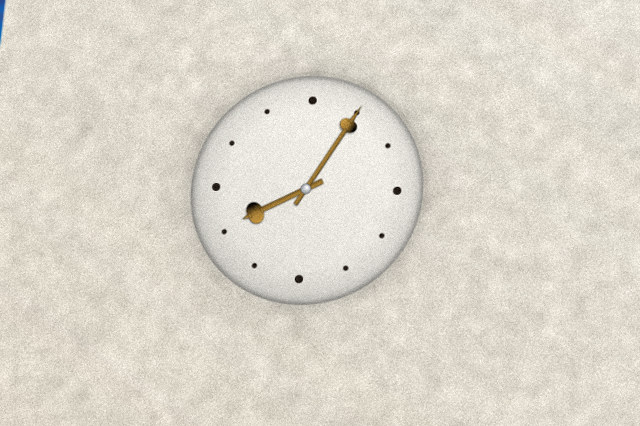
8,05
